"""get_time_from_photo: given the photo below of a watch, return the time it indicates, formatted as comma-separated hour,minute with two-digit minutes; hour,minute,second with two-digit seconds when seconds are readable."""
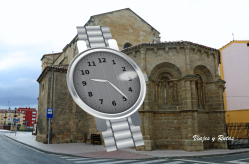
9,24
